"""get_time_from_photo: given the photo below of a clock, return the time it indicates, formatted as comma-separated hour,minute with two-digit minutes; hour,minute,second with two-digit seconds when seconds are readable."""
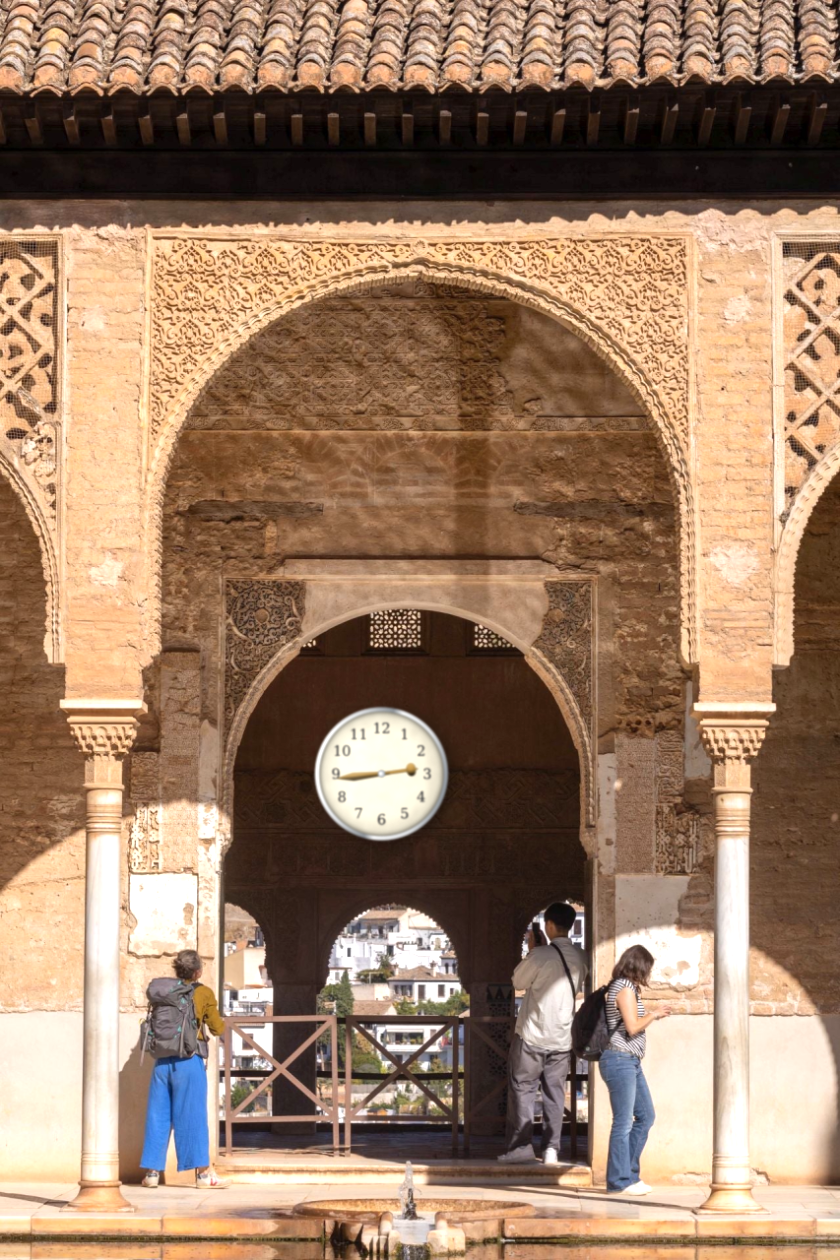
2,44
